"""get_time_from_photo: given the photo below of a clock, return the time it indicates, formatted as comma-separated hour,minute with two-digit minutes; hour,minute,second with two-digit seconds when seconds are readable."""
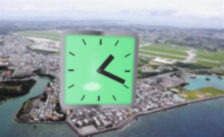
1,19
